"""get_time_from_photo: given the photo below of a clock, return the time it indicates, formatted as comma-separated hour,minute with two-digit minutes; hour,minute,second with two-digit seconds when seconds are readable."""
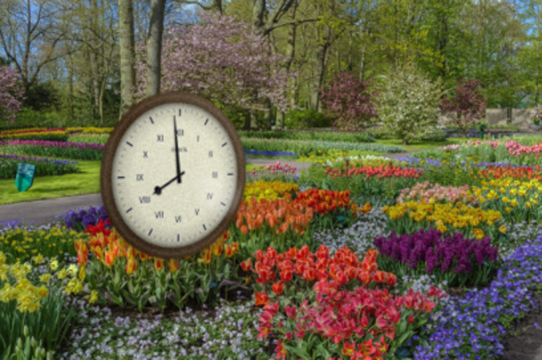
7,59
